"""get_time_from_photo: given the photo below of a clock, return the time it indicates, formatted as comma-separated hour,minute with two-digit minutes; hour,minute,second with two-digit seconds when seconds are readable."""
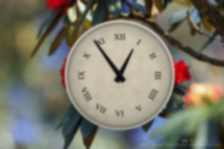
12,54
